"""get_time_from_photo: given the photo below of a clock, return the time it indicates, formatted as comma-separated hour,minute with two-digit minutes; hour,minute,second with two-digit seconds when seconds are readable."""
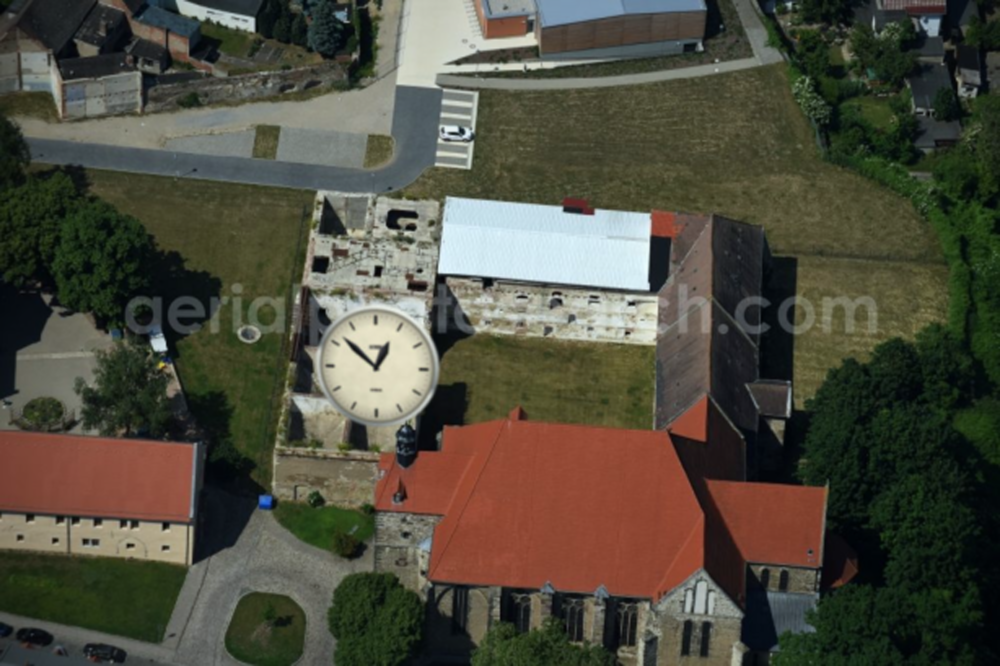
12,52
